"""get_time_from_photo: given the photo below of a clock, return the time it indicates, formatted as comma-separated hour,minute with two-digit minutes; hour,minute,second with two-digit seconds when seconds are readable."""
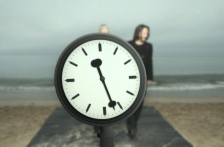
11,27
